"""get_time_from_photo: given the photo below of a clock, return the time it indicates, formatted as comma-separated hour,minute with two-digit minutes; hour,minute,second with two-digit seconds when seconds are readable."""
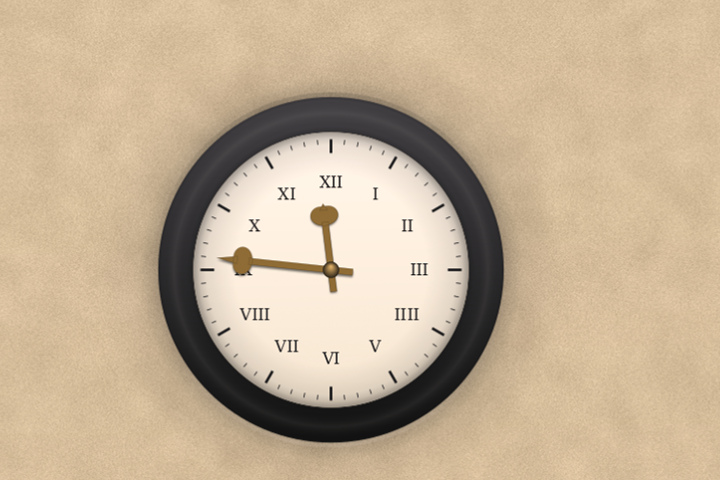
11,46
